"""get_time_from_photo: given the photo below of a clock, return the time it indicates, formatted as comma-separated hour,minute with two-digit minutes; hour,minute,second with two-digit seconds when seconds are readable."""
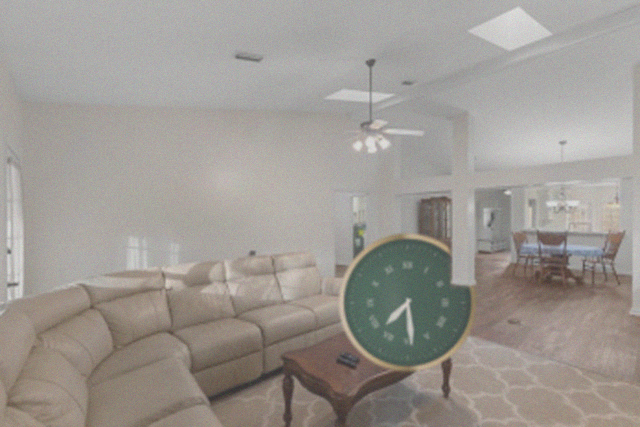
7,29
